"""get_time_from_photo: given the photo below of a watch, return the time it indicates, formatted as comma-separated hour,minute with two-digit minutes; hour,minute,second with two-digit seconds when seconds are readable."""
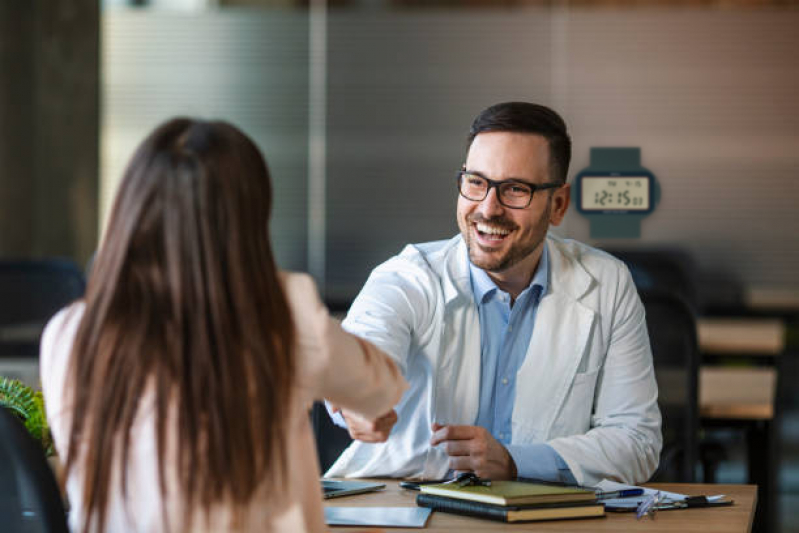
12,15
